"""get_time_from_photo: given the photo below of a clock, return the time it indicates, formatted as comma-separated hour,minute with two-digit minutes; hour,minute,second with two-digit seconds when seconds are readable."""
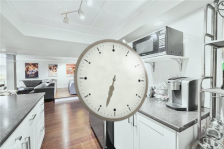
6,33
